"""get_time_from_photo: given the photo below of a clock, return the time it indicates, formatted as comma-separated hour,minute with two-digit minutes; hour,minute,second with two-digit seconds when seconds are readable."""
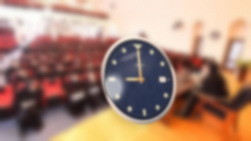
9,00
